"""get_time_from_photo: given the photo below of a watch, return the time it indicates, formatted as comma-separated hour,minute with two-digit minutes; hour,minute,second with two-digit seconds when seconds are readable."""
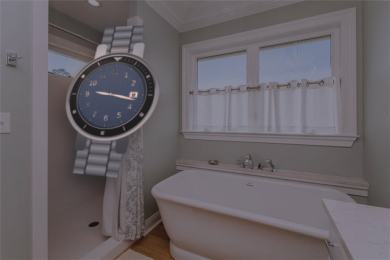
9,17
